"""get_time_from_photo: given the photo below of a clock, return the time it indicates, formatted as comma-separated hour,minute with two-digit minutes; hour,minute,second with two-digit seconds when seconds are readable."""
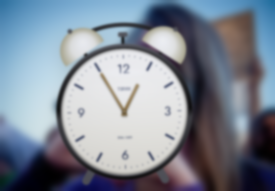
12,55
